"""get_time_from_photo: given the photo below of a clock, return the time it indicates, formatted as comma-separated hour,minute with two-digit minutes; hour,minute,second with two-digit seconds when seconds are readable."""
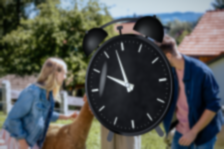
9,58
